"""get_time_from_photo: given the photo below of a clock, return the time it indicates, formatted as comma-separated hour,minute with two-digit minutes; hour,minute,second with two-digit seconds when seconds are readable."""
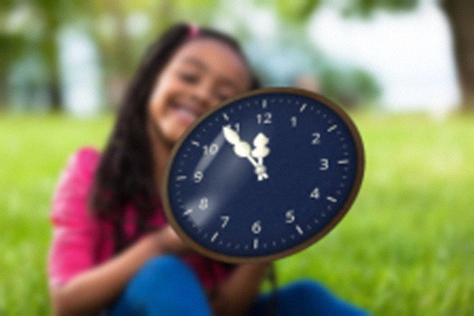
11,54
